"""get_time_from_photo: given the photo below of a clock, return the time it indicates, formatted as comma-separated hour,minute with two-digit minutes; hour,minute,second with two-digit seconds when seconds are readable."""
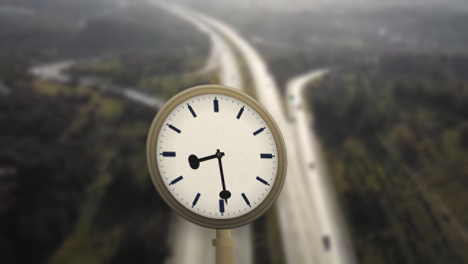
8,29
